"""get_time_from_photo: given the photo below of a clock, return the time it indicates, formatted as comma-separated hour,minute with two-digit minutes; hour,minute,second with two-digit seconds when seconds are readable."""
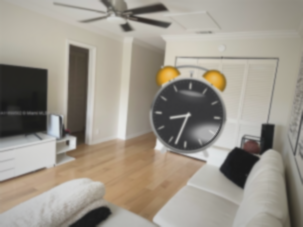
8,33
